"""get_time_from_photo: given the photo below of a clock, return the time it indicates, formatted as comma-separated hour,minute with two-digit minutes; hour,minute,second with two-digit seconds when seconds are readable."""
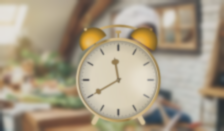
11,40
